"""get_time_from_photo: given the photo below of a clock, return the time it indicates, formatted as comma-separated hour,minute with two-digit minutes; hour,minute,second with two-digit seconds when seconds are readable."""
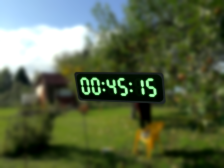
0,45,15
